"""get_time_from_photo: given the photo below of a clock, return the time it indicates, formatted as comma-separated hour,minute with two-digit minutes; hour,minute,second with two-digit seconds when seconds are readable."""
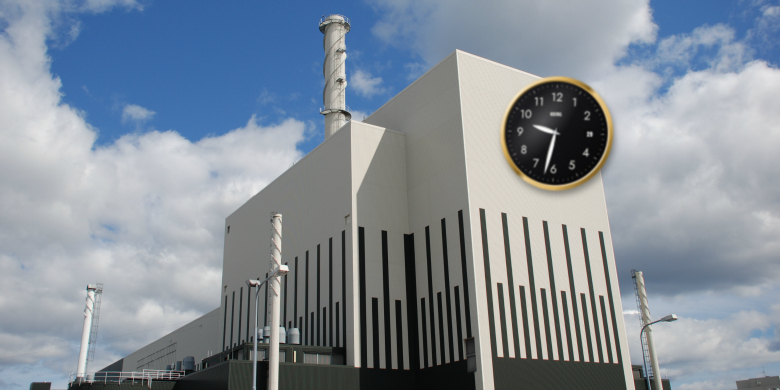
9,32
